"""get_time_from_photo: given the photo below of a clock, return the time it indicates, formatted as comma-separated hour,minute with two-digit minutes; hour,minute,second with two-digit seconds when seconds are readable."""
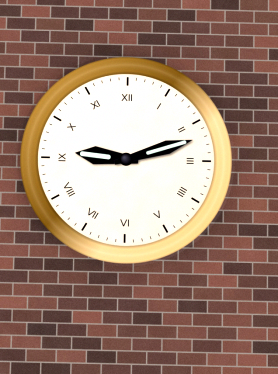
9,12
